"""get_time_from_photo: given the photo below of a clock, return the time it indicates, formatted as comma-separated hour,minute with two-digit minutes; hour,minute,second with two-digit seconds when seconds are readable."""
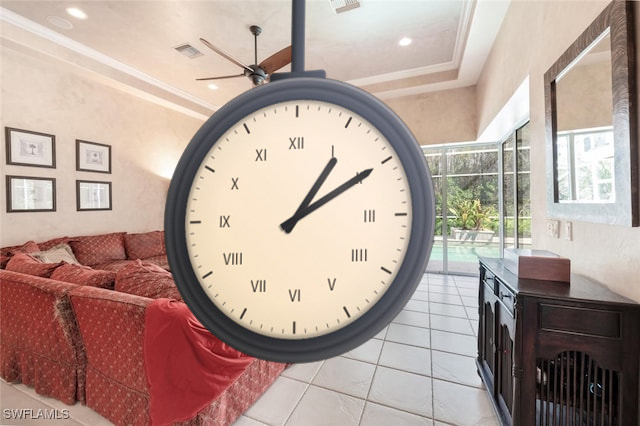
1,10
